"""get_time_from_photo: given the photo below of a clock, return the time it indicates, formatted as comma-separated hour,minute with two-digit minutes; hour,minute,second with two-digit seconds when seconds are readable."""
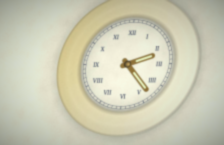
2,23
